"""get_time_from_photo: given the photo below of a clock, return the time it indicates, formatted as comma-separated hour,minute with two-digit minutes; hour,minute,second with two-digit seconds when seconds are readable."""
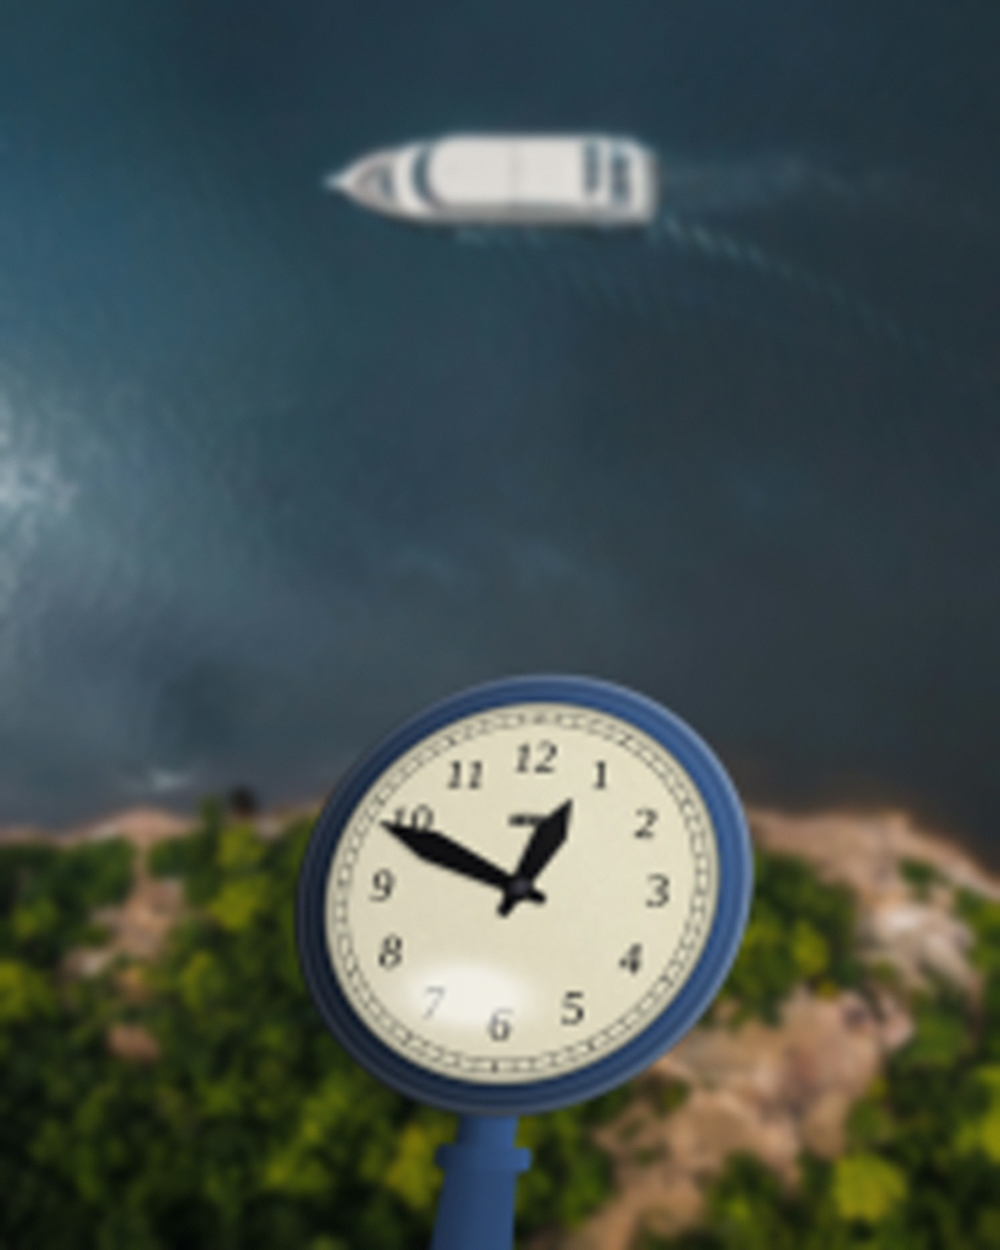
12,49
